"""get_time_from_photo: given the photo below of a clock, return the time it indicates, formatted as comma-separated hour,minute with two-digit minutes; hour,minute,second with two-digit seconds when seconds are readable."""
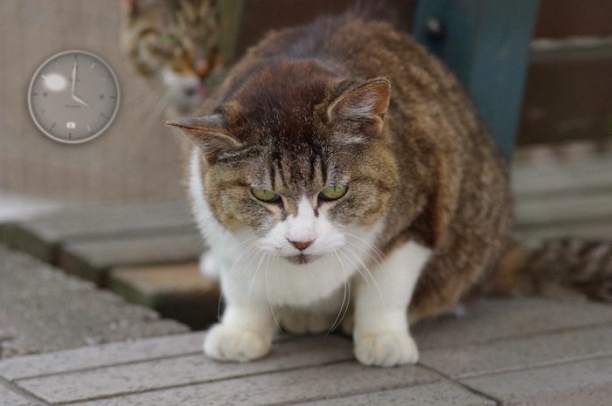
4,00
